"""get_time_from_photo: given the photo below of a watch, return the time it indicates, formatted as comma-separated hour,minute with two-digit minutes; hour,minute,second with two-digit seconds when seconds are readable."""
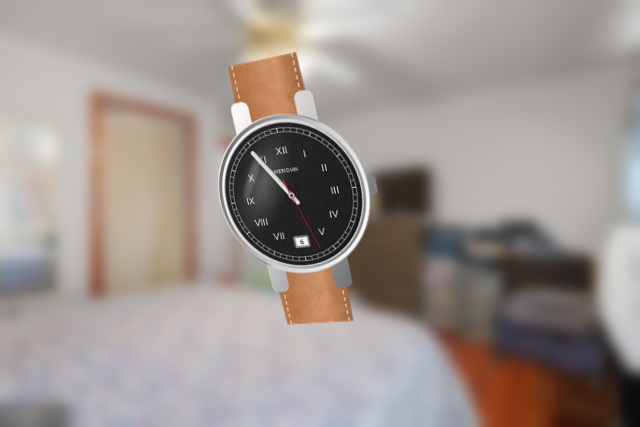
10,54,27
